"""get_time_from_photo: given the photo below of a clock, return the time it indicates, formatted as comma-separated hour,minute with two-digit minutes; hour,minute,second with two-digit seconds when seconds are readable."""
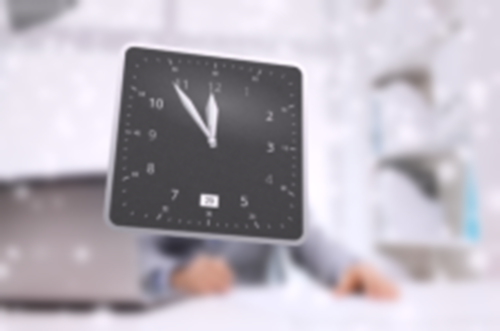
11,54
